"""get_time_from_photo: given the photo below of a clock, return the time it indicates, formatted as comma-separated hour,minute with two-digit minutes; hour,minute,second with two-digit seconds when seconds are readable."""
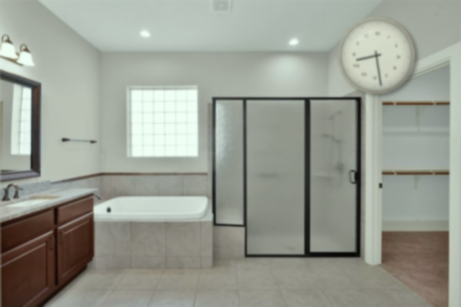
8,28
